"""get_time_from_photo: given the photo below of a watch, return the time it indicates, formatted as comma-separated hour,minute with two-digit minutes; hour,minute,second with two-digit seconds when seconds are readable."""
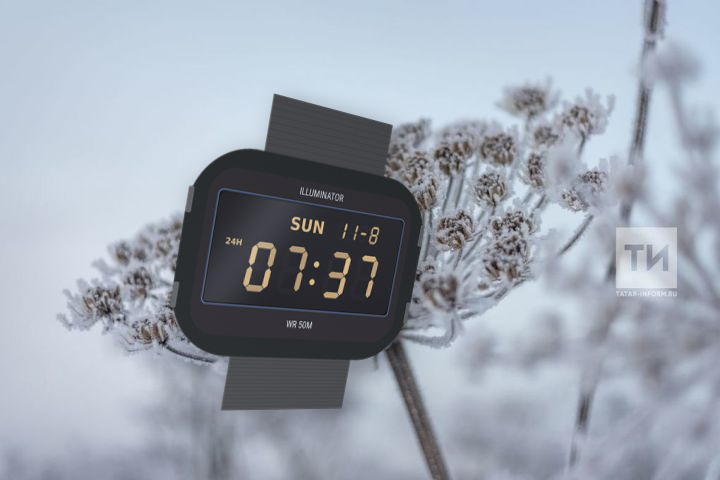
7,37
